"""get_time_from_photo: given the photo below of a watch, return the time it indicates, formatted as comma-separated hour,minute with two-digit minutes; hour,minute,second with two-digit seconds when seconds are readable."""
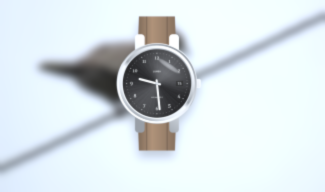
9,29
